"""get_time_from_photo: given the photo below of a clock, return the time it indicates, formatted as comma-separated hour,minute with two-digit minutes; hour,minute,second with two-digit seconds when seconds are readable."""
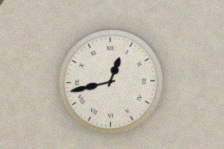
12,43
